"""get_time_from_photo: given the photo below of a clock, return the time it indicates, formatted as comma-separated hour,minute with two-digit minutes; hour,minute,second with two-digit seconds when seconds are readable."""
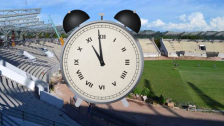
10,59
